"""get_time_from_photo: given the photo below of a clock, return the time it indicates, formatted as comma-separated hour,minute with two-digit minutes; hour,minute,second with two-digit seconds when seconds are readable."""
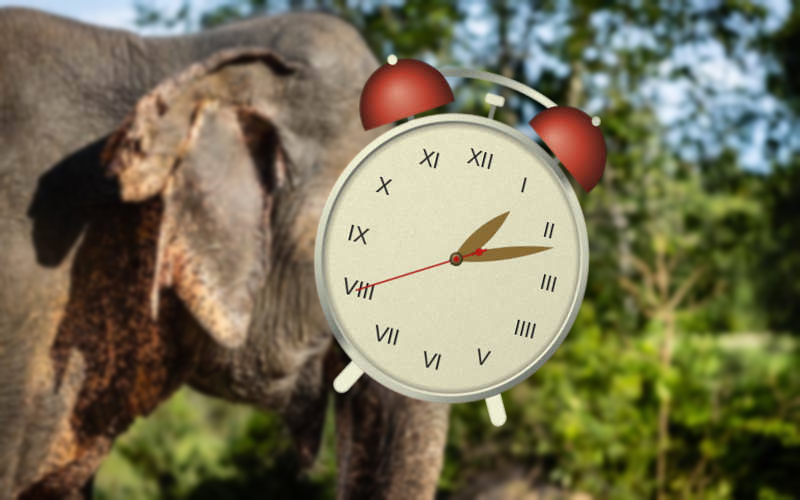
1,11,40
